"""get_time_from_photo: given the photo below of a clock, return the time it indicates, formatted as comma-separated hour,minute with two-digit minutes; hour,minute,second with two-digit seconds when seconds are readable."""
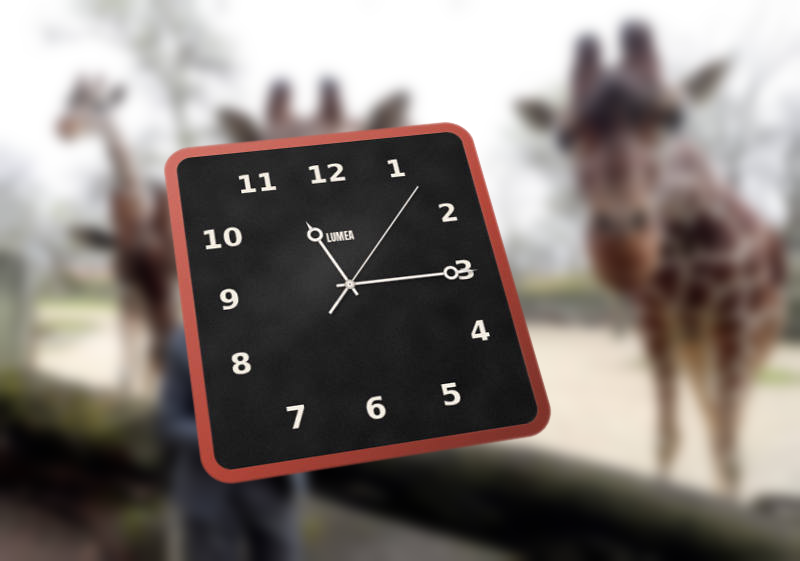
11,15,07
